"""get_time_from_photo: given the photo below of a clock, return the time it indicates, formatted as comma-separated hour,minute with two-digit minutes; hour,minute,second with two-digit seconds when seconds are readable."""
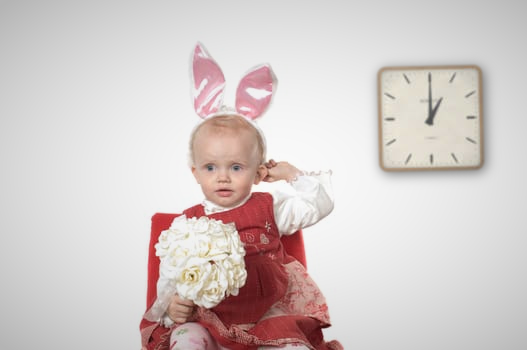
1,00
